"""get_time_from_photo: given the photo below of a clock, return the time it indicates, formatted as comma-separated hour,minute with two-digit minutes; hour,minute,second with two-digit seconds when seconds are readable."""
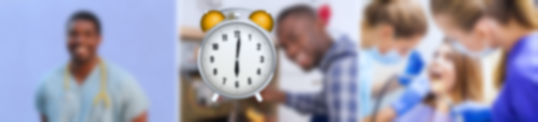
6,01
